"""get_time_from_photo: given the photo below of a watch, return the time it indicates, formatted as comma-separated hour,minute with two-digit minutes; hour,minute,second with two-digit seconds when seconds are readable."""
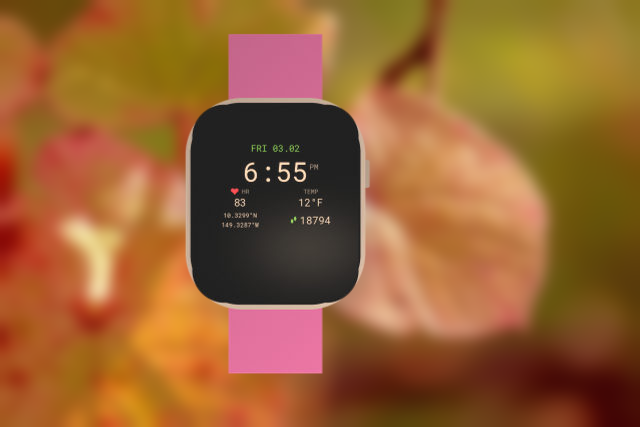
6,55
